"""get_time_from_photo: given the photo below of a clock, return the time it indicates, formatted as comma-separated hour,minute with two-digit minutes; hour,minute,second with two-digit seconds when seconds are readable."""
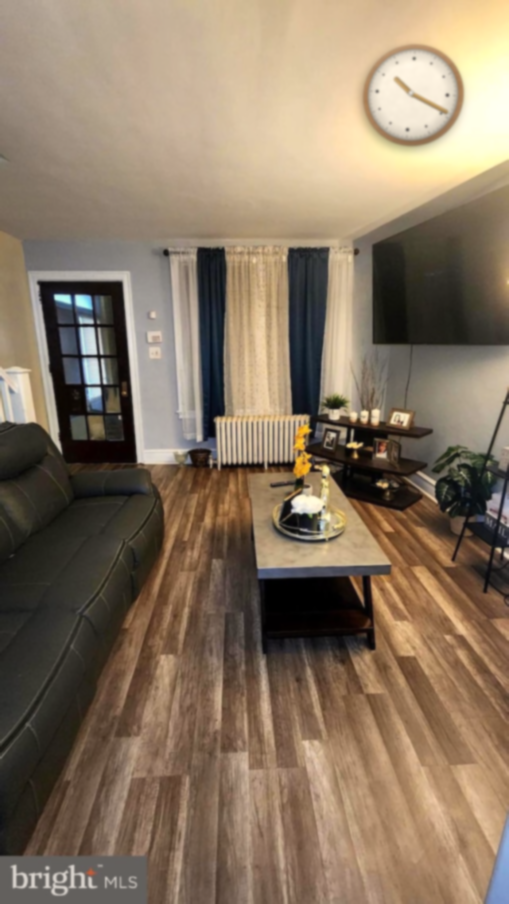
10,19
